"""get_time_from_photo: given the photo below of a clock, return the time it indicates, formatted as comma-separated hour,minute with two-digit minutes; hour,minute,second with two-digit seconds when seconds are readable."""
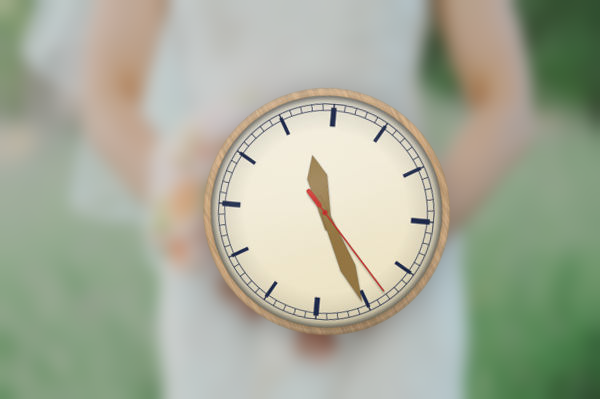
11,25,23
